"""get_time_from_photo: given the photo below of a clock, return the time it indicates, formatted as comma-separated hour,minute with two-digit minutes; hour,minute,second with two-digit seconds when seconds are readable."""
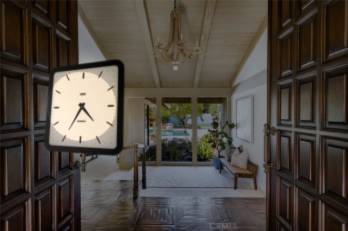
4,35
